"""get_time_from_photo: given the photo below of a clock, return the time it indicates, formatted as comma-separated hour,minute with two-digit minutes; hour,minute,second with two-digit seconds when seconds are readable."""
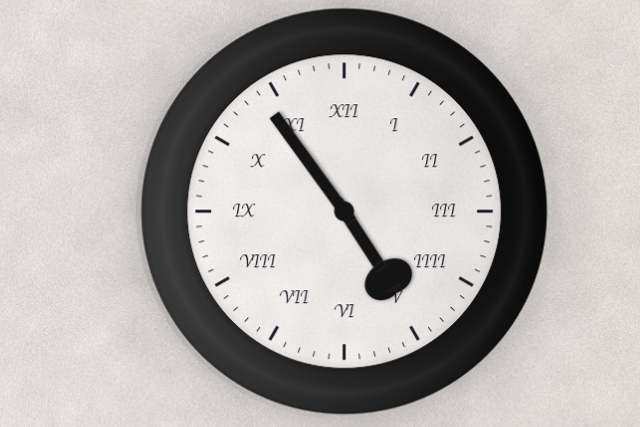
4,54
